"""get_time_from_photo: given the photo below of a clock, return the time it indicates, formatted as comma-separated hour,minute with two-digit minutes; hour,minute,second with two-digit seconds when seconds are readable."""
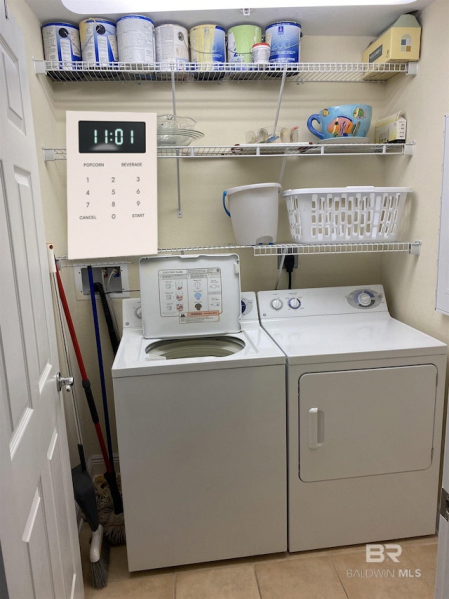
11,01
